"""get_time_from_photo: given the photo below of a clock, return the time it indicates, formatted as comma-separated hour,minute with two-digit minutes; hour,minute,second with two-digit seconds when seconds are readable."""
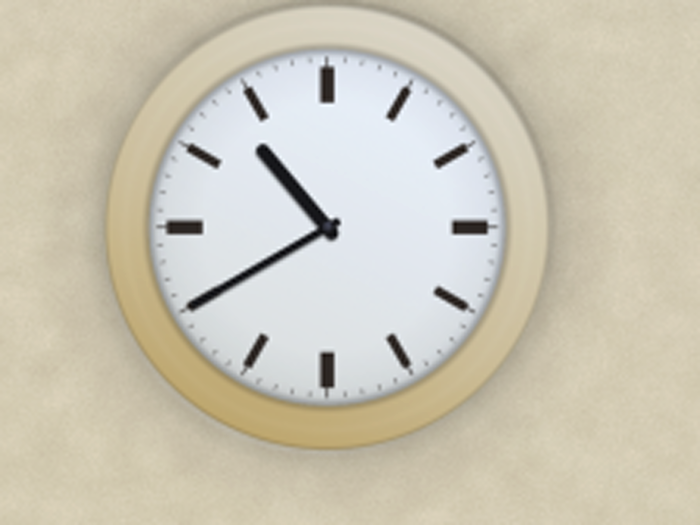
10,40
